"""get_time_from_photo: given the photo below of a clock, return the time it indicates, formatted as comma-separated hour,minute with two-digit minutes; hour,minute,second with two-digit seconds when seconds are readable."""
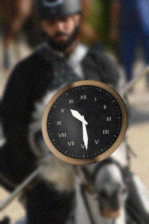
10,29
